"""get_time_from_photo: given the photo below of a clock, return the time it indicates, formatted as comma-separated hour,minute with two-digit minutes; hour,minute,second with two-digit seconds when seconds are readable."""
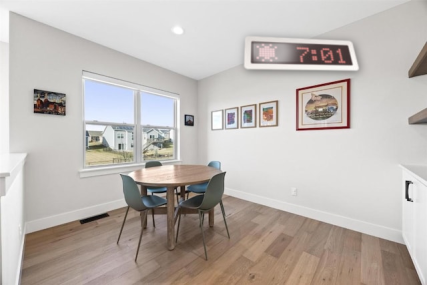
7,01
